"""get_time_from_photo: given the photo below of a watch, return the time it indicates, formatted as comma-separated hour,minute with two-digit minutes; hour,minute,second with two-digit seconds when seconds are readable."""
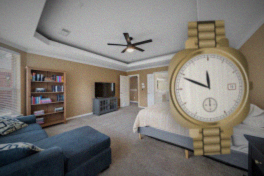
11,49
